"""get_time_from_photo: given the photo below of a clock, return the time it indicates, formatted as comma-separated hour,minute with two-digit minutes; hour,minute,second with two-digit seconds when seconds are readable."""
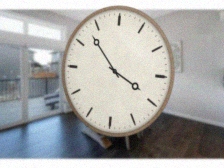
3,53
